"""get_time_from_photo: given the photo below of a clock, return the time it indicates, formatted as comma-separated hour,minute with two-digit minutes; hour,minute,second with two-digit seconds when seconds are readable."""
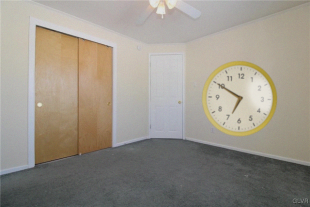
6,50
